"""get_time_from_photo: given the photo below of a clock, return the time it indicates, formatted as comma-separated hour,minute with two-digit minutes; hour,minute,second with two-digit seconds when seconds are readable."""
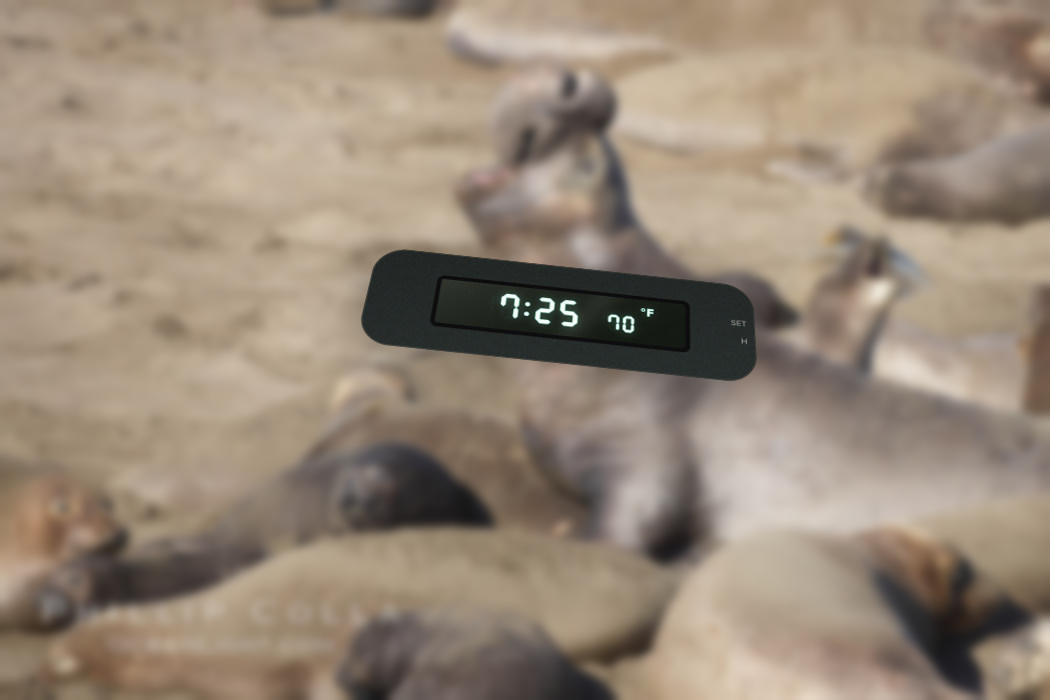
7,25
